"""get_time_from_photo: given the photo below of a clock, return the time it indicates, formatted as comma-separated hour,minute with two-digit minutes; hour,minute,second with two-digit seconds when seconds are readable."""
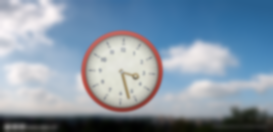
3,27
